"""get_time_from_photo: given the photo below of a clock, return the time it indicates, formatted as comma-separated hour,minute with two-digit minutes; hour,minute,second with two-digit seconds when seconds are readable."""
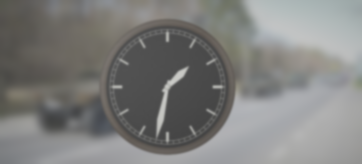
1,32
